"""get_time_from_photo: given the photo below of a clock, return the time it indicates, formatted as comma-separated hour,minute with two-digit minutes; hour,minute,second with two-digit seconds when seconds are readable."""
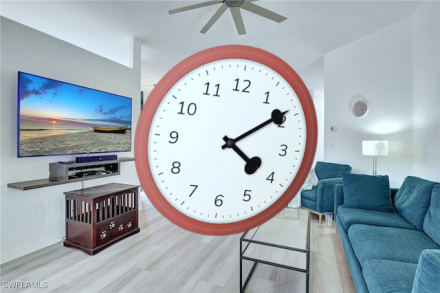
4,09
